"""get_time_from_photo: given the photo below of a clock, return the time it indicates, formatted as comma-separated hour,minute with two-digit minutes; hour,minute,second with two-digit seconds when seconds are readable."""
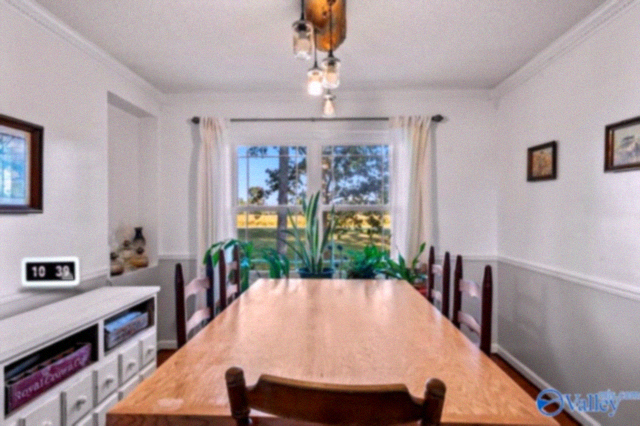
10,39
